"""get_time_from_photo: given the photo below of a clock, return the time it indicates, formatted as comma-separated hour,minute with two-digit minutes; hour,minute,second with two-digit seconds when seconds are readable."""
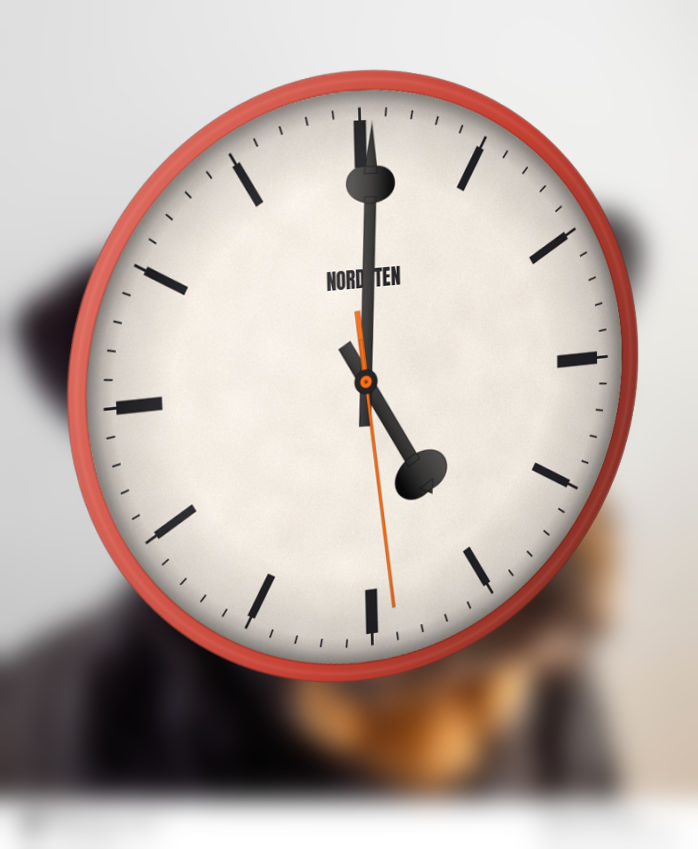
5,00,29
